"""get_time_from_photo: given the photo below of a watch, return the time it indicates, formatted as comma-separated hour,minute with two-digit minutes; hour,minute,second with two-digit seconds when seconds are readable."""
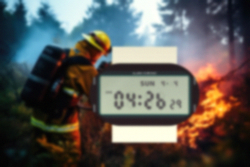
4,26
